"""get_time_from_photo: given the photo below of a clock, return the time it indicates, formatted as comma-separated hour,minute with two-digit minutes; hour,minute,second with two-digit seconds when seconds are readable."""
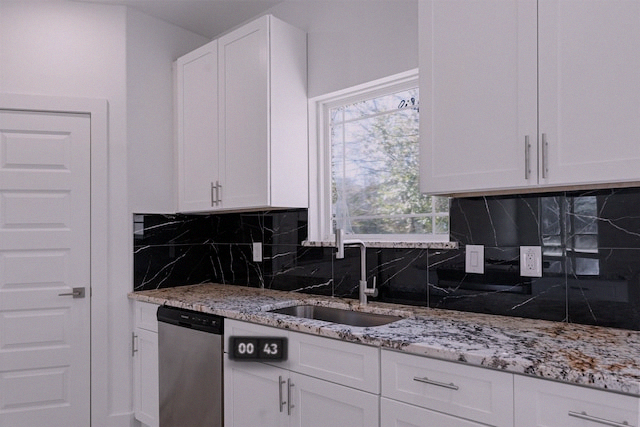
0,43
